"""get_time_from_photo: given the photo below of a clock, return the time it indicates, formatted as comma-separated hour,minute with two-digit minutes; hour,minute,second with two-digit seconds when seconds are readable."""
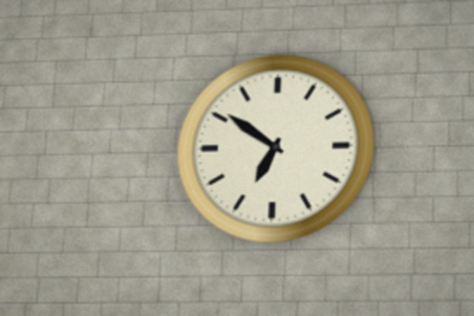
6,51
